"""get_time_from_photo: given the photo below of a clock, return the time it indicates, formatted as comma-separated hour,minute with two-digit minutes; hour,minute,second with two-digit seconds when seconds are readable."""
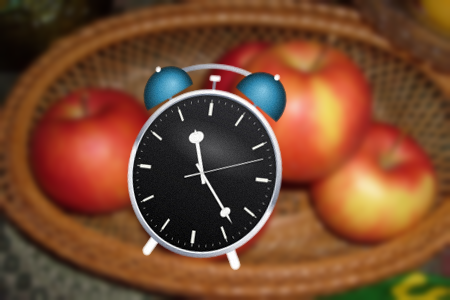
11,23,12
